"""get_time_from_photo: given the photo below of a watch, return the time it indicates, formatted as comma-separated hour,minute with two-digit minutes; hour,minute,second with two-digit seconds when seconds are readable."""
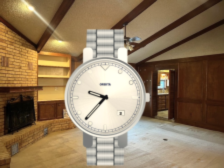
9,37
